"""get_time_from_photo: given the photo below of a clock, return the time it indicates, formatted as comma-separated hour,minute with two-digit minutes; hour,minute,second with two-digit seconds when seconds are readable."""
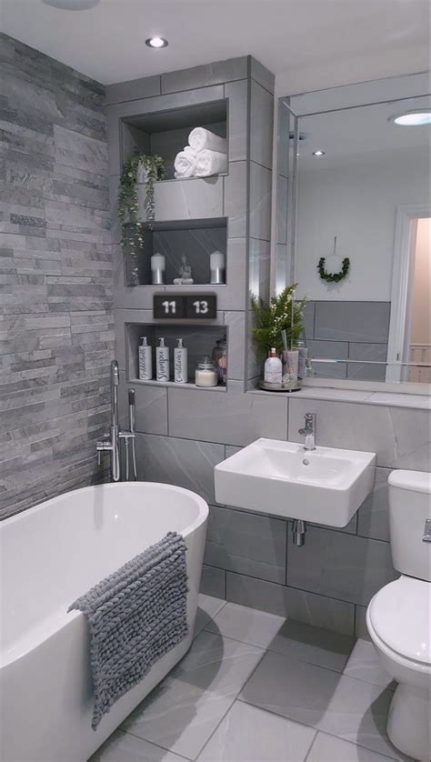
11,13
